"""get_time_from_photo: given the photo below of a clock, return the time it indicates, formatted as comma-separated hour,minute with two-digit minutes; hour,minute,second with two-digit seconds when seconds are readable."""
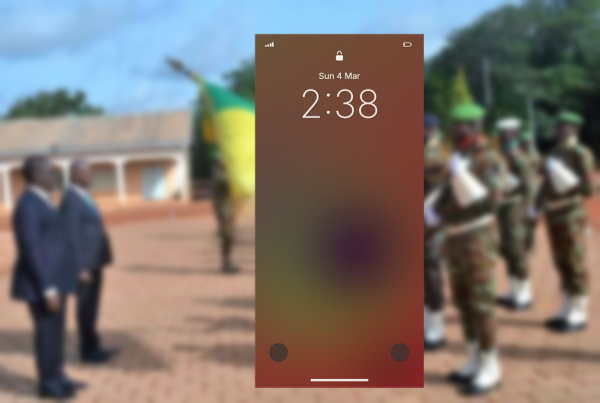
2,38
